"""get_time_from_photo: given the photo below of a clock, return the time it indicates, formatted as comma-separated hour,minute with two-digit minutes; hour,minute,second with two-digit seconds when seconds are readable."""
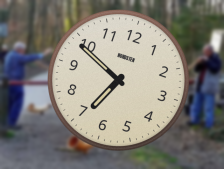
6,49
